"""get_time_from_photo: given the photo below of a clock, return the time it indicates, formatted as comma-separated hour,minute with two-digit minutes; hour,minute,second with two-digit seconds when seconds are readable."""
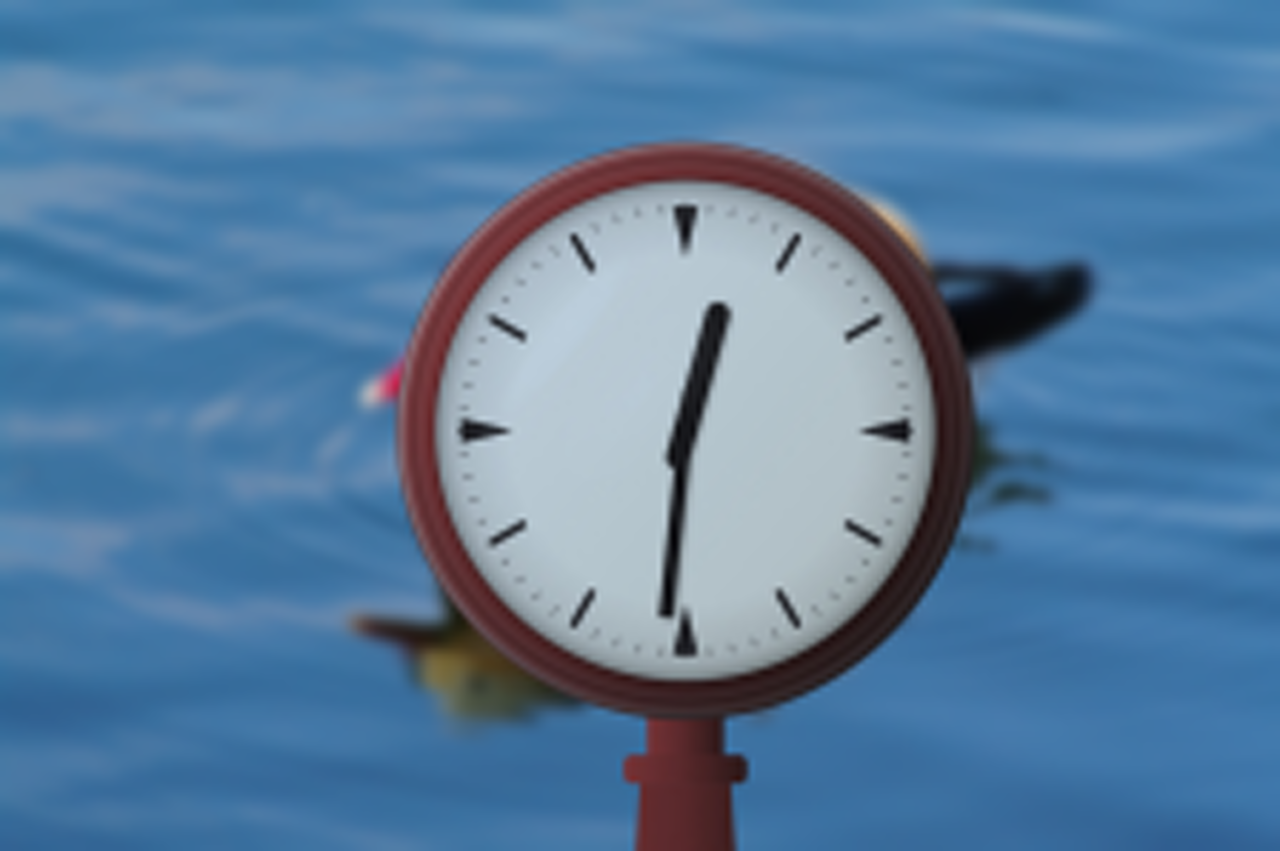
12,31
